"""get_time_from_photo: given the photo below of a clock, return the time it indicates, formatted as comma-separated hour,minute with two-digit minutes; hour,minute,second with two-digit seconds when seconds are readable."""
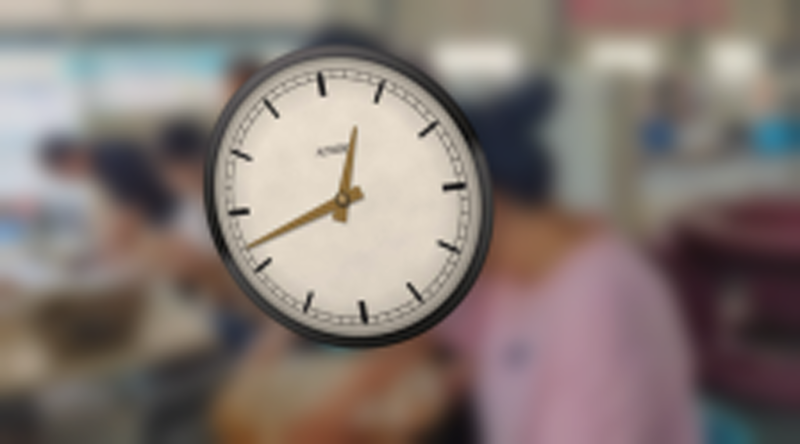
12,42
